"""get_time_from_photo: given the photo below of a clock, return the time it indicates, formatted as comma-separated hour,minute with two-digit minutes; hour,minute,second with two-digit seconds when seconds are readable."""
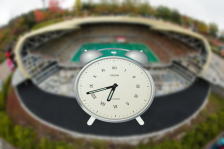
6,42
